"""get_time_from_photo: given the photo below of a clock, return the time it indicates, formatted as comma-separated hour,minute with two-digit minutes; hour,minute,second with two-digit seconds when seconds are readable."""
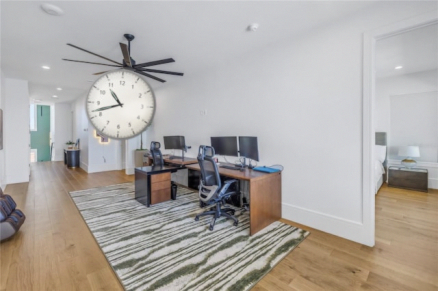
10,42
